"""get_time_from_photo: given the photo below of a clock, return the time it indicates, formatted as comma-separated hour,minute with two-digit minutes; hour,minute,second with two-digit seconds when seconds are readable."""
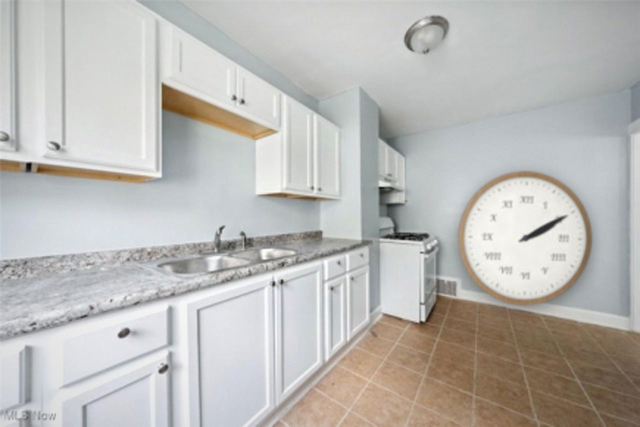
2,10
